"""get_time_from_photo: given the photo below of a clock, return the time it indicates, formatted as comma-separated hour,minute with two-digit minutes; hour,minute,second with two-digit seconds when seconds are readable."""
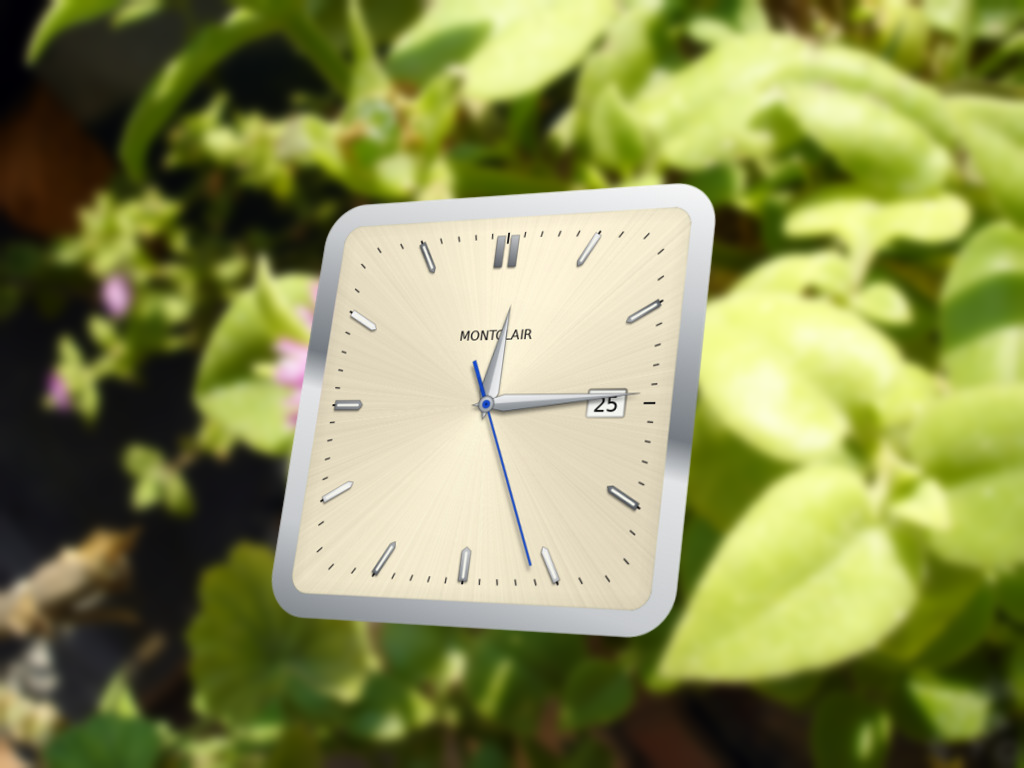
12,14,26
